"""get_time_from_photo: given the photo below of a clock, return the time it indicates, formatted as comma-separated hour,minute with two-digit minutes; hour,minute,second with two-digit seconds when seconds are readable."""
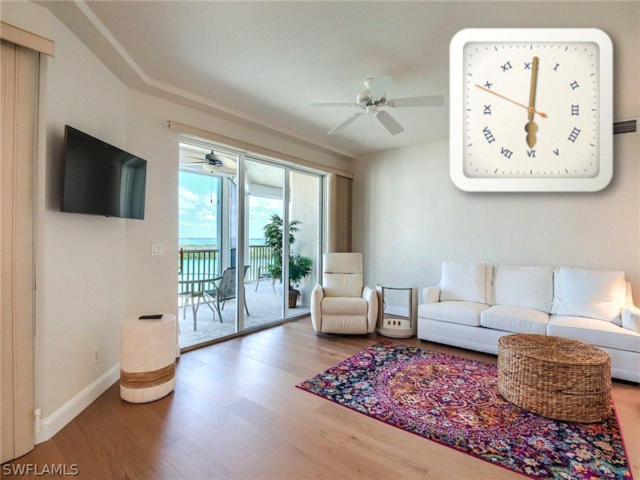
6,00,49
